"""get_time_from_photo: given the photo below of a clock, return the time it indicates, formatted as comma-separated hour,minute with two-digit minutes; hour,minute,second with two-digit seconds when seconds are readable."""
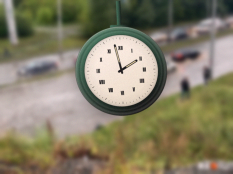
1,58
